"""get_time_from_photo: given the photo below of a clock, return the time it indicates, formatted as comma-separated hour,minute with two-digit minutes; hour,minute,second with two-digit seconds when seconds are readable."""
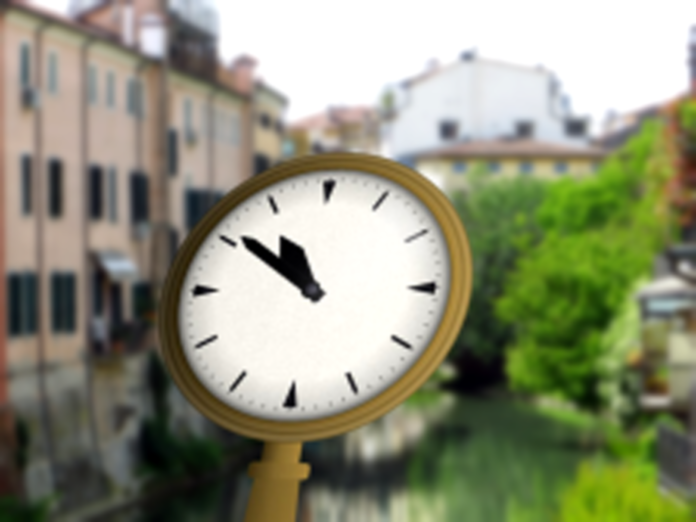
10,51
